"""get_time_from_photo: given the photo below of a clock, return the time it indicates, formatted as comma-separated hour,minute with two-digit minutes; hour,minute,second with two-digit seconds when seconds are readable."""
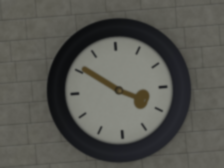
3,51
